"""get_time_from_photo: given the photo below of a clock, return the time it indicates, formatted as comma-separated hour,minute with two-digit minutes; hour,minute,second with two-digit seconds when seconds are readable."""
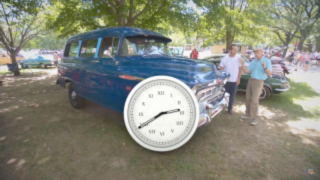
2,40
